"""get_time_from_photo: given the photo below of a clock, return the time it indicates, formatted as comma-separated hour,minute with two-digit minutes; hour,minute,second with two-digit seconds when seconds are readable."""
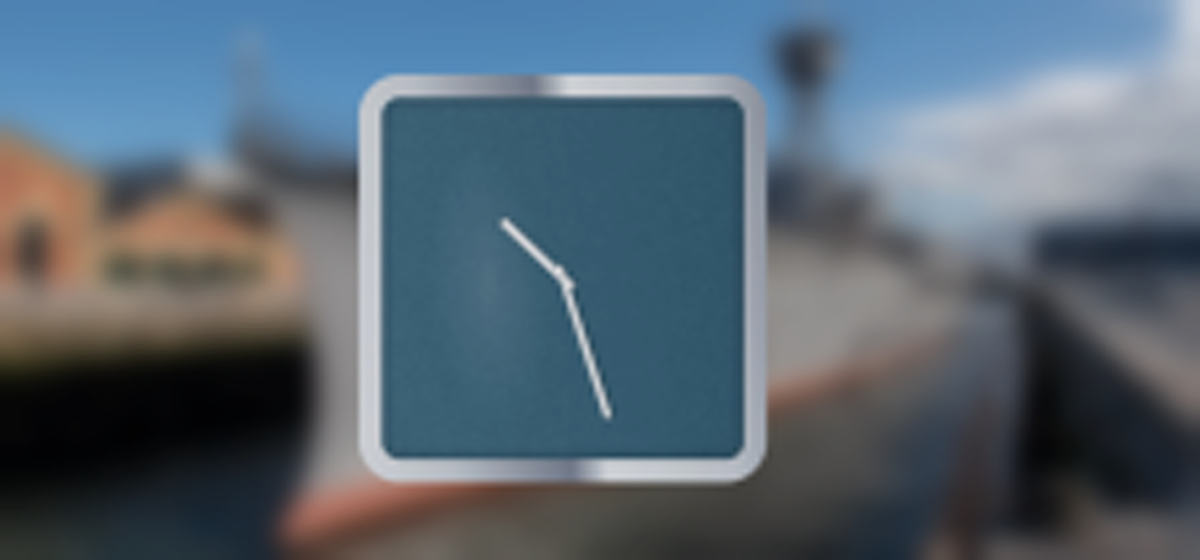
10,27
